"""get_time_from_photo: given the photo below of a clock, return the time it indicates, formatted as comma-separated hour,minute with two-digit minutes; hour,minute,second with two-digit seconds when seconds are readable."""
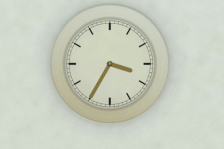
3,35
